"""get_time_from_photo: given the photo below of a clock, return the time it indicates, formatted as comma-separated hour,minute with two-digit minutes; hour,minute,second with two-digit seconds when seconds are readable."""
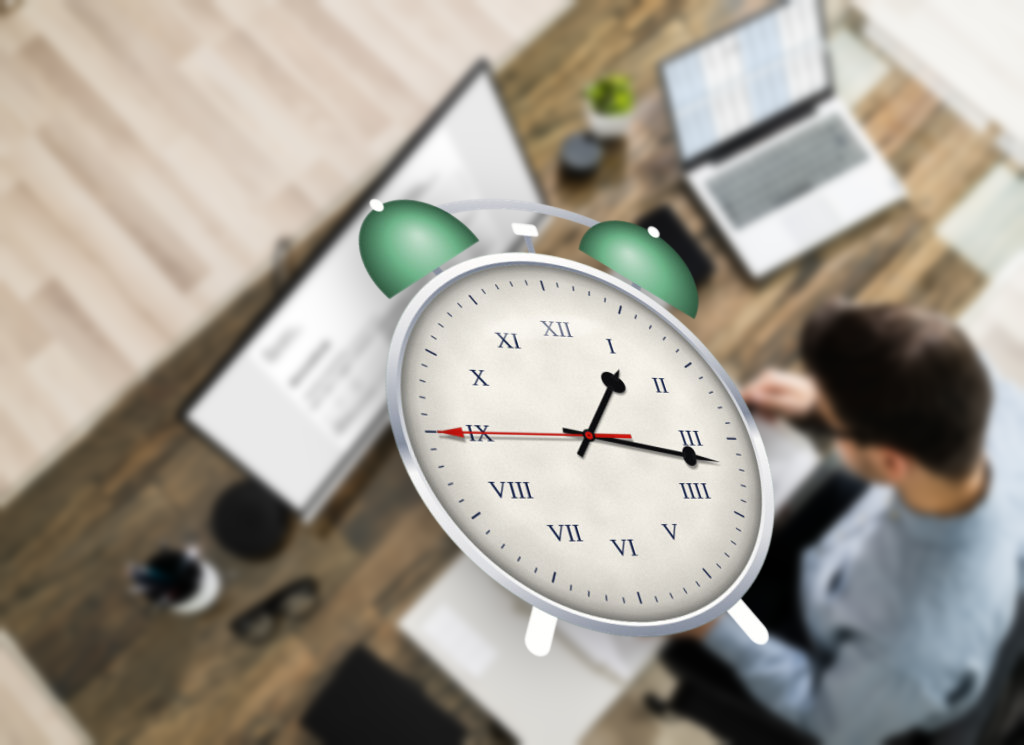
1,16,45
